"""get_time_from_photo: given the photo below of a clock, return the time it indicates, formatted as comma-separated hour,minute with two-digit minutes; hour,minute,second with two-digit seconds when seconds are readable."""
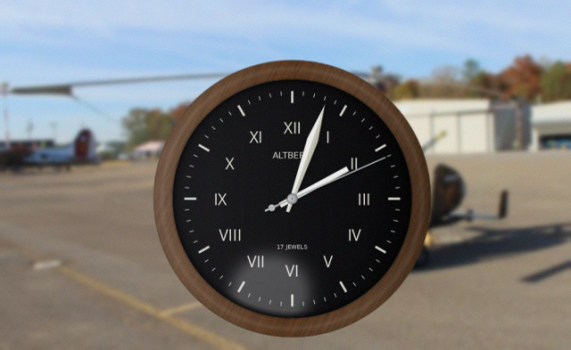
2,03,11
